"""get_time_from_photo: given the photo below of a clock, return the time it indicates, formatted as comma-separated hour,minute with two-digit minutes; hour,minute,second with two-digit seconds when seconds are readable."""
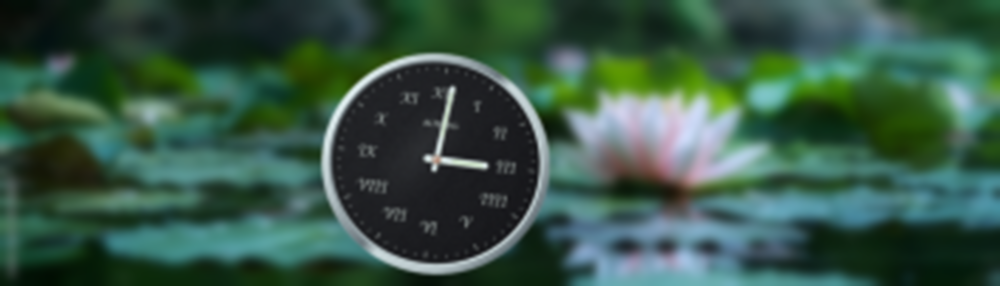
3,01
